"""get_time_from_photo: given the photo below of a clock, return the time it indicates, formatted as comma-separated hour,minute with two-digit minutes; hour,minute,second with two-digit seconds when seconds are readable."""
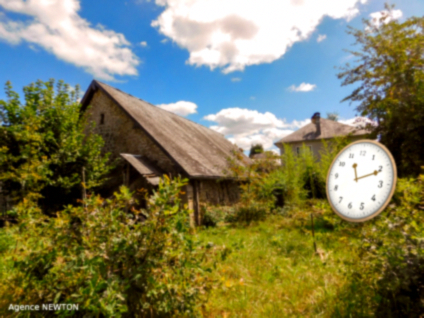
11,11
